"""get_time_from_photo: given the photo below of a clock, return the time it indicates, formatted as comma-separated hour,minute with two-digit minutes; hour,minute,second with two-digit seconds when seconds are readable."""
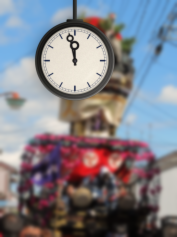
11,58
